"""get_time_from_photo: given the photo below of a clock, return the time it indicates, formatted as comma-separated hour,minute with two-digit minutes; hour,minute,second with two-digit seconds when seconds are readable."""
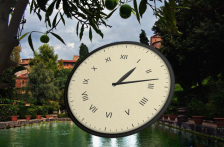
1,13
